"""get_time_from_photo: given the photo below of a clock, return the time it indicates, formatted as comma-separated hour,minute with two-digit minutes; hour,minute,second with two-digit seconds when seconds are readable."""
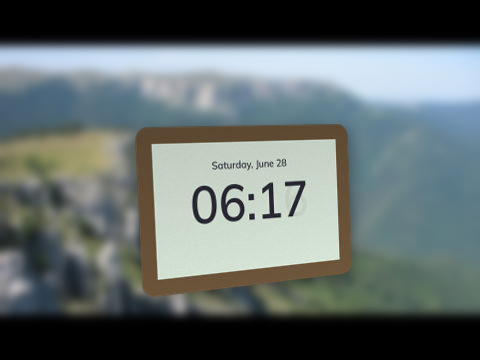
6,17
